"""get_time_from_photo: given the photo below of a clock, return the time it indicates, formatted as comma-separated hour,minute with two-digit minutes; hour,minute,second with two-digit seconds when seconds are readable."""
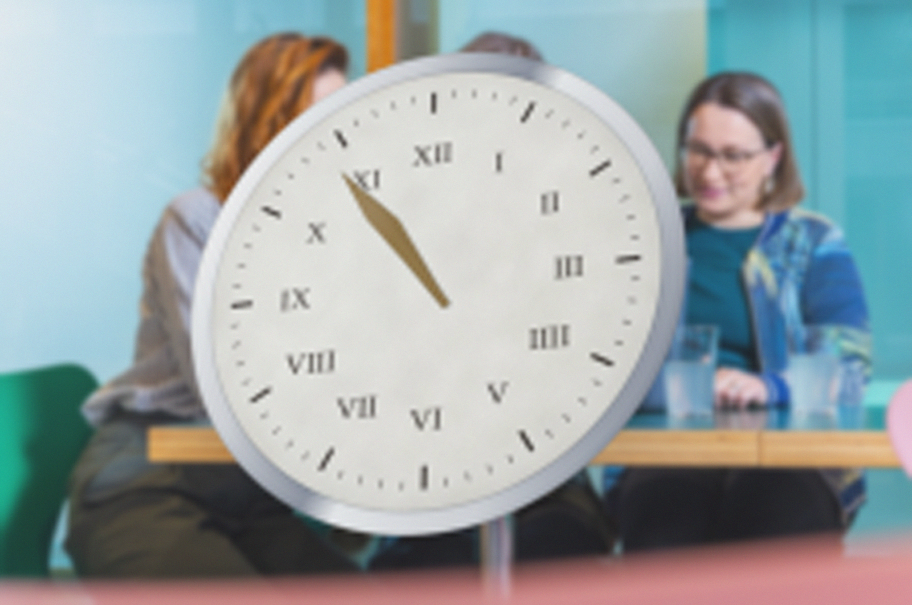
10,54
